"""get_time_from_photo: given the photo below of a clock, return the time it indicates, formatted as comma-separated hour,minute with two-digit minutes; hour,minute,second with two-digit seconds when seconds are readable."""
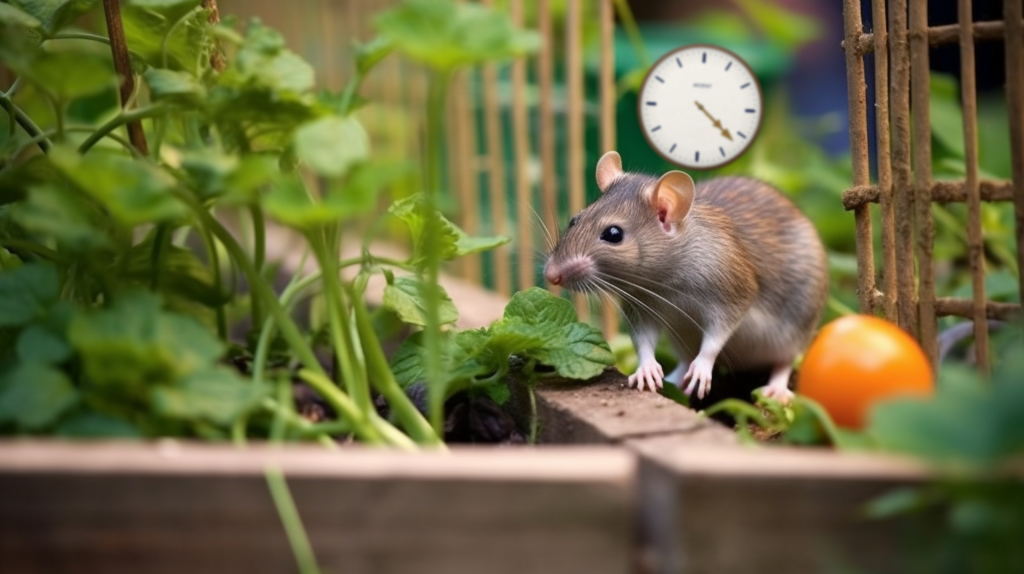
4,22
